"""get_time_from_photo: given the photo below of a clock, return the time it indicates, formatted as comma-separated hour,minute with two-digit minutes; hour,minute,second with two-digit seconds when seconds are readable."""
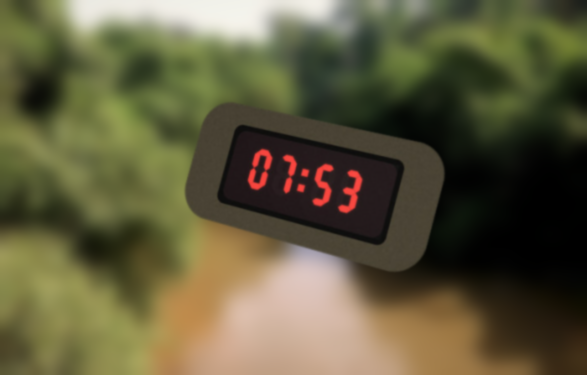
7,53
